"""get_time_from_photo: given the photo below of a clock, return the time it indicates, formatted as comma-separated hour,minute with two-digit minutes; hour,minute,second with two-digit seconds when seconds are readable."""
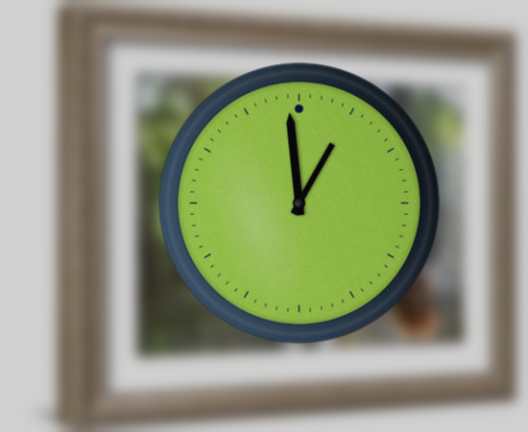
12,59
